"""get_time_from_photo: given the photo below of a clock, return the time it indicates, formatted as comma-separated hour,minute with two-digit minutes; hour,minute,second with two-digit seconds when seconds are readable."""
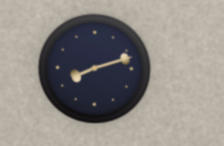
8,12
